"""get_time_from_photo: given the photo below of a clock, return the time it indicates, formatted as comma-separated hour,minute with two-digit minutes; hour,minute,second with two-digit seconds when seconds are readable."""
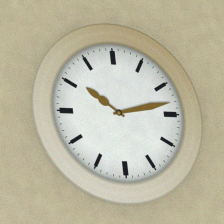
10,13
